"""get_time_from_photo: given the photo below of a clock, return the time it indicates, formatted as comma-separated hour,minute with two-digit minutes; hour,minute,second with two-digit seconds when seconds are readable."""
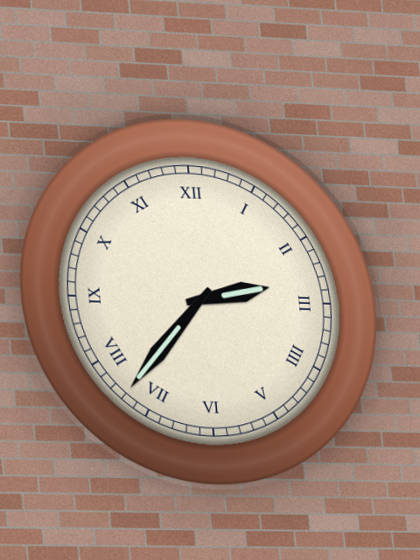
2,37
